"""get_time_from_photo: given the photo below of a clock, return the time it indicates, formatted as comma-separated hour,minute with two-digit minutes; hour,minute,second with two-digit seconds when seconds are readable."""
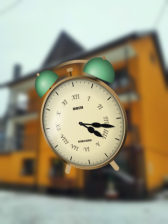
4,17
